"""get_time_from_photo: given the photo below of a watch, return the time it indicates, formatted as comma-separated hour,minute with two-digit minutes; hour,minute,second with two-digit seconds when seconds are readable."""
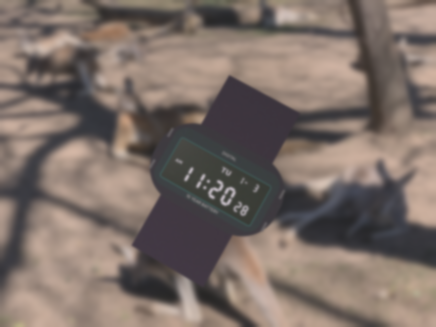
11,20
